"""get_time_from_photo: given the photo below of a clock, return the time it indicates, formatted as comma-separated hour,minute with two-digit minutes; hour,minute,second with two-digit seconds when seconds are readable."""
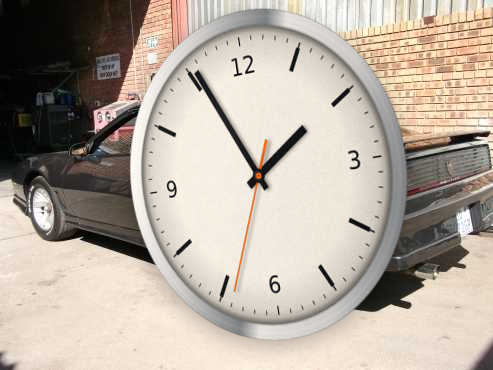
1,55,34
